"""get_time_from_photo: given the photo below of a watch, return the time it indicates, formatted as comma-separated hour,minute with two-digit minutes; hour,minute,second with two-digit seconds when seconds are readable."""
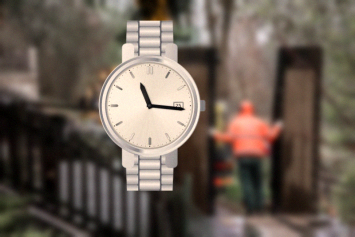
11,16
